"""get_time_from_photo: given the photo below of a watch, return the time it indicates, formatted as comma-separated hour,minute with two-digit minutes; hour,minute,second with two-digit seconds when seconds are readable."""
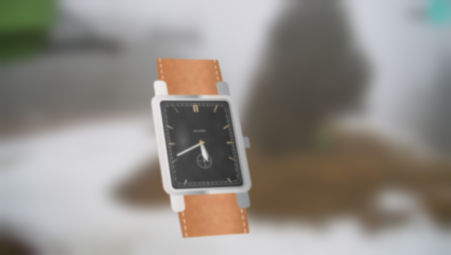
5,41
